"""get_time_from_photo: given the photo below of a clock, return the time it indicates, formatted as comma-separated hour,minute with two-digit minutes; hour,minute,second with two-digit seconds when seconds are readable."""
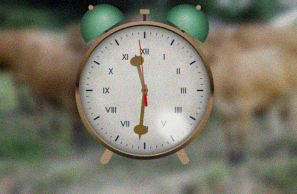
11,30,59
